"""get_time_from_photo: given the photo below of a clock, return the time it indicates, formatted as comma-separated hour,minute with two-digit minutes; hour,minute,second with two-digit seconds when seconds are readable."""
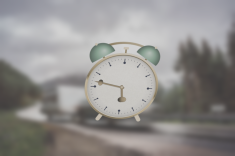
5,47
